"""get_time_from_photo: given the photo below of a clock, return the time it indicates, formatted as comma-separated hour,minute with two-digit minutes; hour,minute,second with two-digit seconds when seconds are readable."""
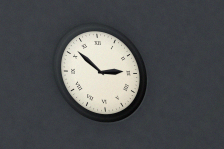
2,52
